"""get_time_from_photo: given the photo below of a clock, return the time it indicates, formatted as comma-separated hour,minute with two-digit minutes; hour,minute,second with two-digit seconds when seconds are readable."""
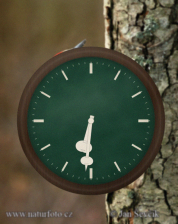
6,31
